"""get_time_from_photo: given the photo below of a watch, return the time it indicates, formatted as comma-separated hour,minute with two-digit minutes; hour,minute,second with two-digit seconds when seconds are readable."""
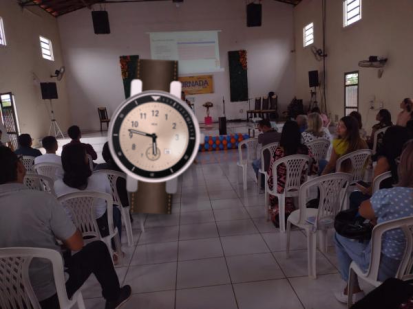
5,47
